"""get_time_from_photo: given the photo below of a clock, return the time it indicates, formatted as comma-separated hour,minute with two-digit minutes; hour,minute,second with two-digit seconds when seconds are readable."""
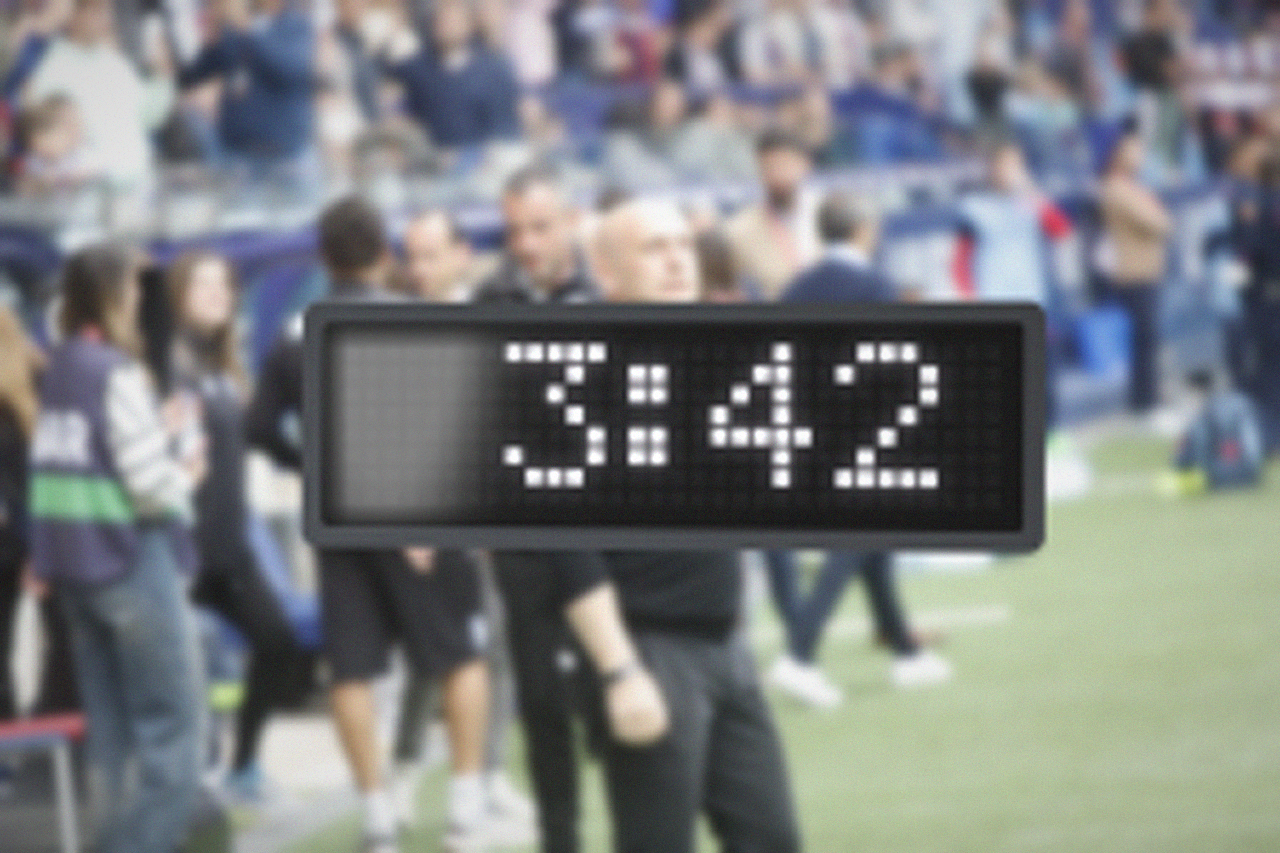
3,42
